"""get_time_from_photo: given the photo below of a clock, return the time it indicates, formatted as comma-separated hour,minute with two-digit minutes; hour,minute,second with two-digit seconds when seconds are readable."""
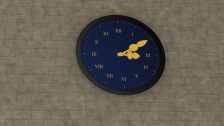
3,10
